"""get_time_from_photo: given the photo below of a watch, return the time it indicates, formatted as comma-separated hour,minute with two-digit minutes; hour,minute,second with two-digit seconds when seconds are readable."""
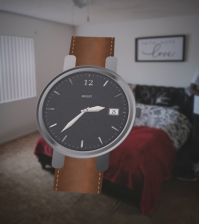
2,37
